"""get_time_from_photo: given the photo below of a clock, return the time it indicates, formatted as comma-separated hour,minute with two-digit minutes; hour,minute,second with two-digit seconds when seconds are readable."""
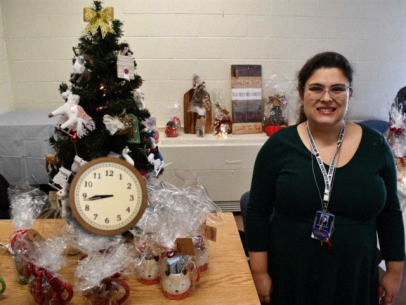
8,43
